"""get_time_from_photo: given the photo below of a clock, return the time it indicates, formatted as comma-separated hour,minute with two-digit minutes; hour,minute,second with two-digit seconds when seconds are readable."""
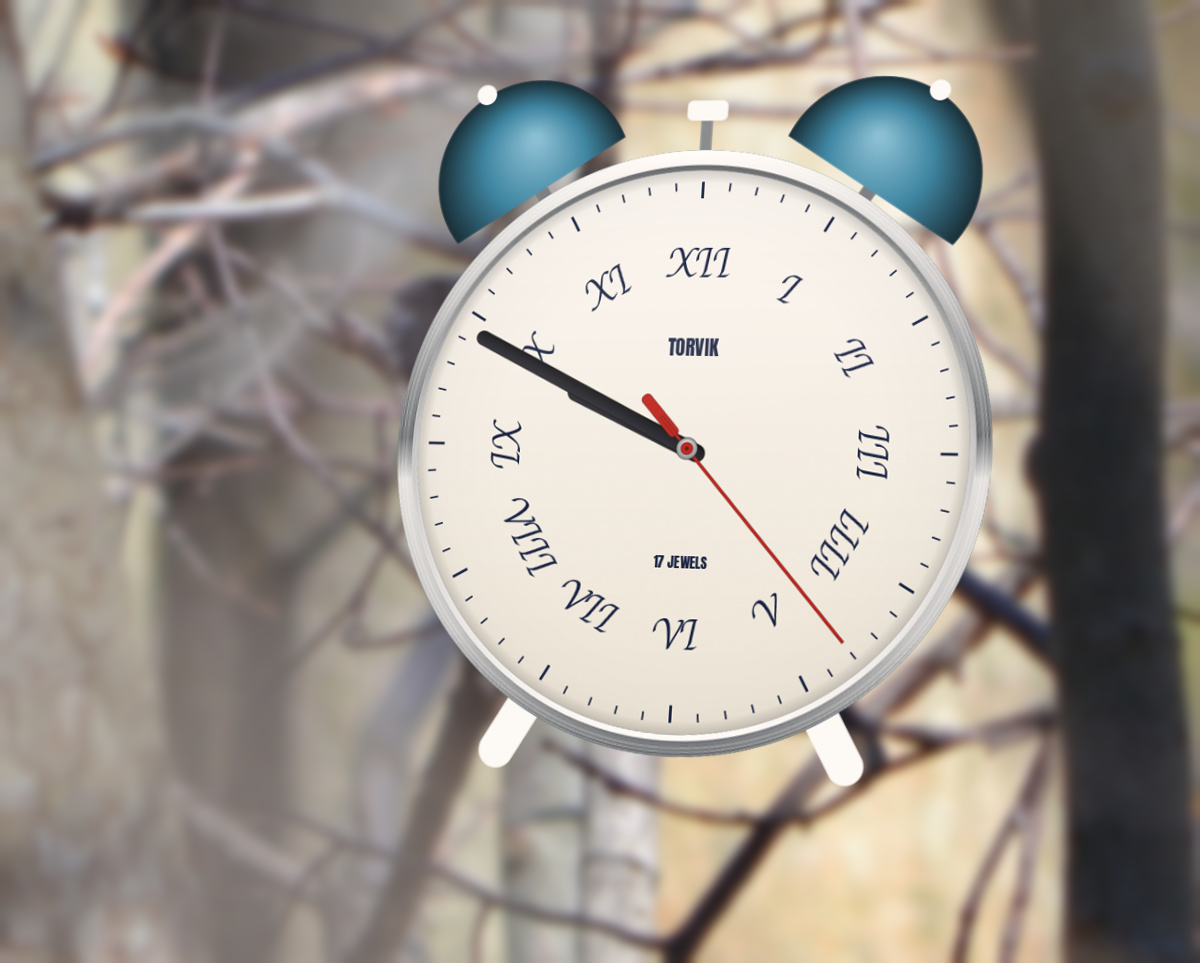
9,49,23
